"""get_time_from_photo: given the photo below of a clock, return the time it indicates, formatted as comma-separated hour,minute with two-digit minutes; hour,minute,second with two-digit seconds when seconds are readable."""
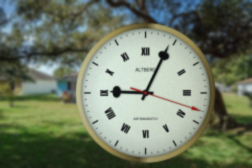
9,04,18
